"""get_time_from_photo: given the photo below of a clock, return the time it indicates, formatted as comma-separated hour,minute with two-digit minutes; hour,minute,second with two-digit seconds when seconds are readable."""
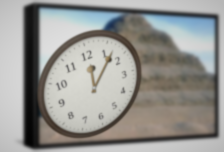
12,07
